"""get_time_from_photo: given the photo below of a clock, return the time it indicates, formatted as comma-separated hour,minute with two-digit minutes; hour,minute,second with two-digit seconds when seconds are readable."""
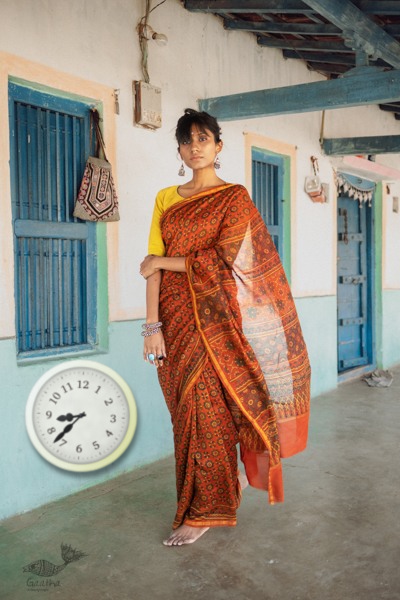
8,37
